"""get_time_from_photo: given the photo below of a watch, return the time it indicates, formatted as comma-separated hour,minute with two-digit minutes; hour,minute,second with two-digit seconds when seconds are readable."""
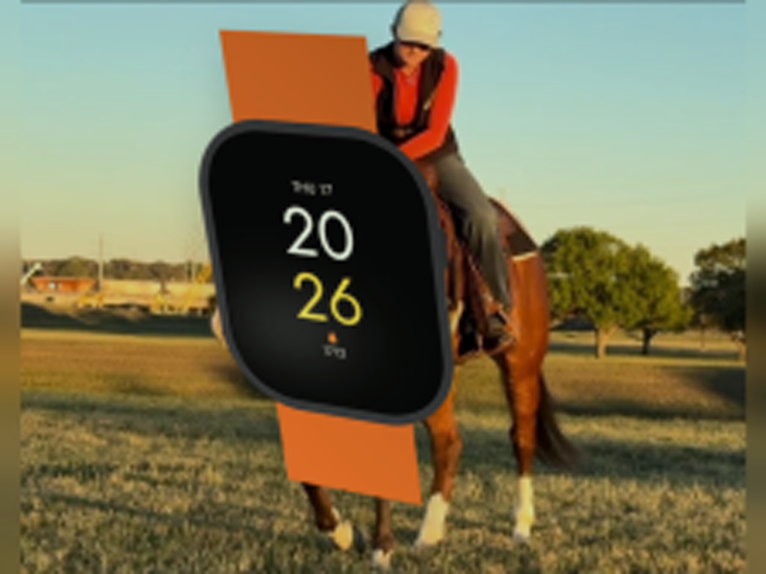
20,26
